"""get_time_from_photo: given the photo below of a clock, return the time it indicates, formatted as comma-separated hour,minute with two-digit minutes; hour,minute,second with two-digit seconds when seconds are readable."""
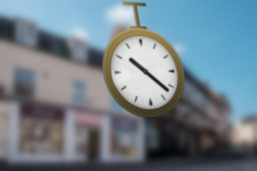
10,22
